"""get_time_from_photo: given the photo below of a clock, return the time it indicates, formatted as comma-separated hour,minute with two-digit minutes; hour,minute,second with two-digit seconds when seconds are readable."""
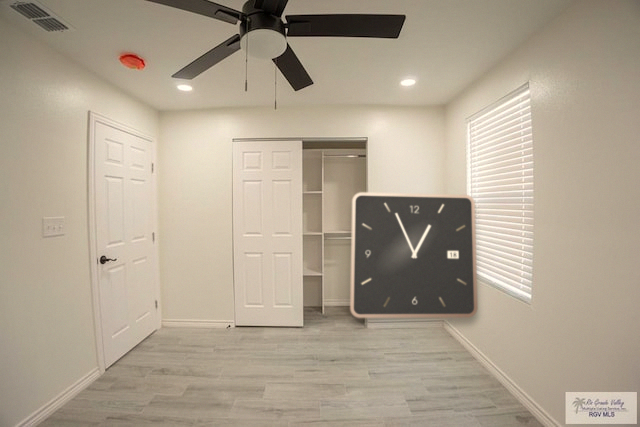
12,56
